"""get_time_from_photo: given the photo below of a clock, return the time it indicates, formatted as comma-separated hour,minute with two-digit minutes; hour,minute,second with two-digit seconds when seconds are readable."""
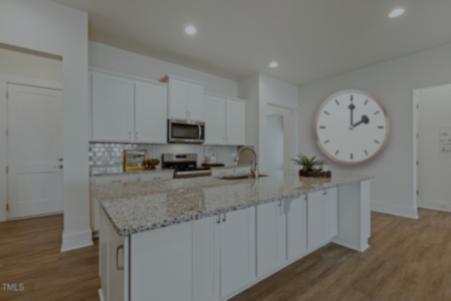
2,00
